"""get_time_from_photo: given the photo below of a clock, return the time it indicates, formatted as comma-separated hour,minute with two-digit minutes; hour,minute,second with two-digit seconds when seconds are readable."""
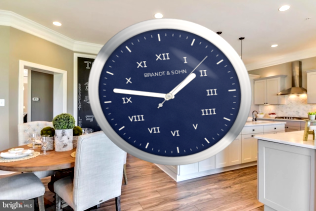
1,47,08
